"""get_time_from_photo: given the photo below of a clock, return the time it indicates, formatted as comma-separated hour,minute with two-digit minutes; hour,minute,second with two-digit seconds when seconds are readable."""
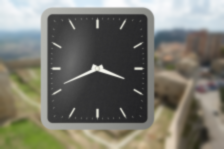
3,41
